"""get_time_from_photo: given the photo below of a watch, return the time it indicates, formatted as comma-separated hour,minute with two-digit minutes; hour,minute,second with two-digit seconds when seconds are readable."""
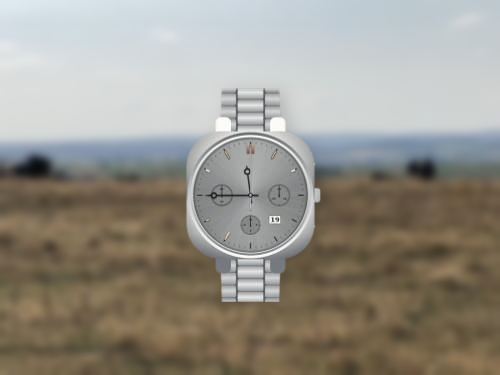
11,45
